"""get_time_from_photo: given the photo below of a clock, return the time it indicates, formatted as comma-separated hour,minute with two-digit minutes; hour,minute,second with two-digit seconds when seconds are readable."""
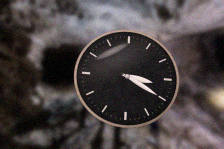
3,20
